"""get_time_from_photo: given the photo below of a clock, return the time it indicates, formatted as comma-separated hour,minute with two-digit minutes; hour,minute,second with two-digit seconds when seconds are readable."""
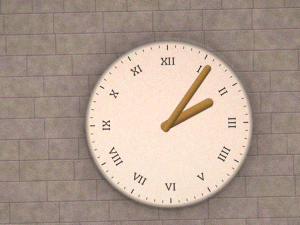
2,06
